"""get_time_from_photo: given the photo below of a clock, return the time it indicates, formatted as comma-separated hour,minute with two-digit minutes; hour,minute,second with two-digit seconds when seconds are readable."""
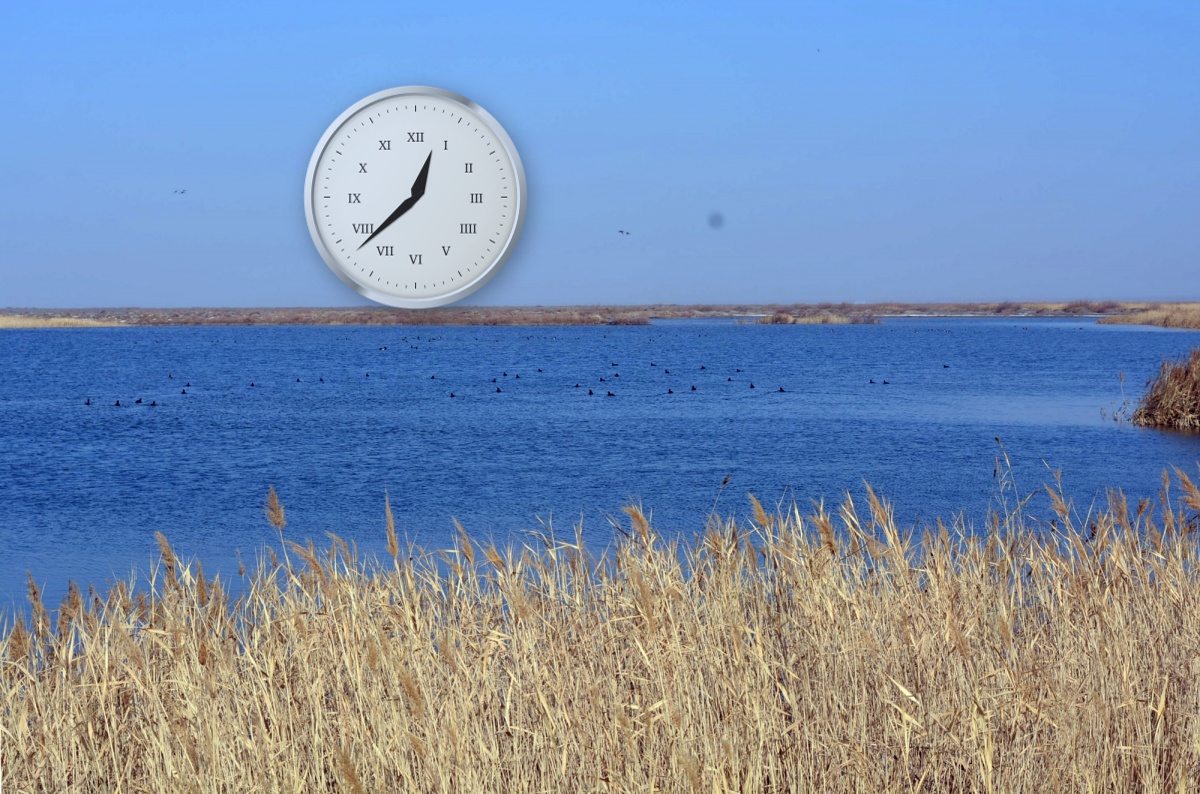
12,38
